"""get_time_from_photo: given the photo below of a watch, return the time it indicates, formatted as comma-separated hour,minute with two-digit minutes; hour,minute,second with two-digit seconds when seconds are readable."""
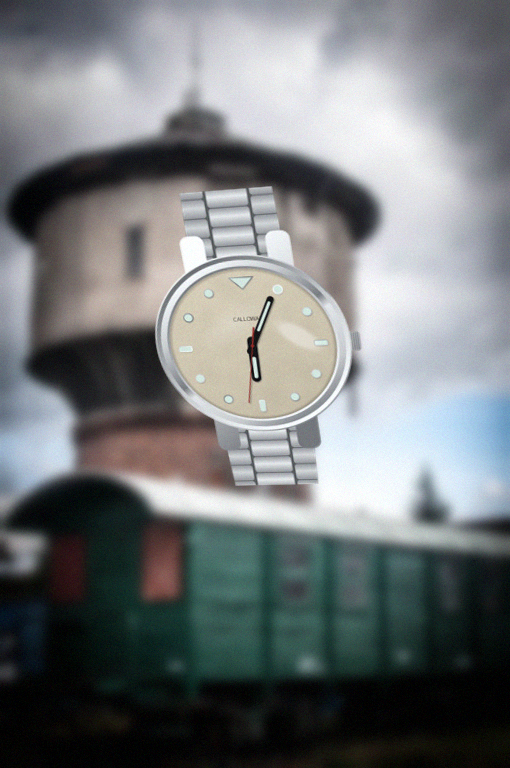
6,04,32
